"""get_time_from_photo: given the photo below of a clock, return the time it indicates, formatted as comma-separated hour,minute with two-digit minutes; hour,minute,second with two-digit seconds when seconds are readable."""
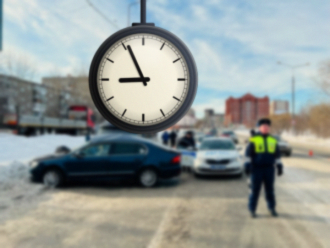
8,56
